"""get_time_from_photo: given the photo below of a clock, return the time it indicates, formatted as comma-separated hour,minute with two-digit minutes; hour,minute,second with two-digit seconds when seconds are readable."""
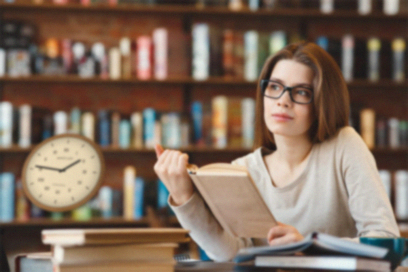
1,46
